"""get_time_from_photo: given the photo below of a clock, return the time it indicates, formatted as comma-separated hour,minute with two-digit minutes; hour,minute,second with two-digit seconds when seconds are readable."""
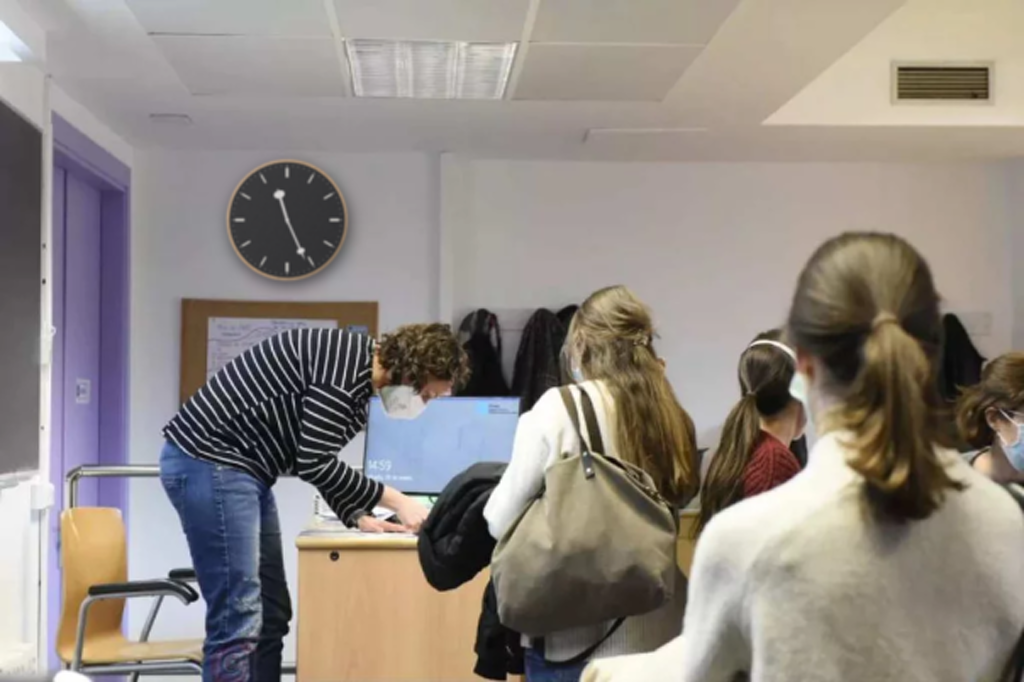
11,26
